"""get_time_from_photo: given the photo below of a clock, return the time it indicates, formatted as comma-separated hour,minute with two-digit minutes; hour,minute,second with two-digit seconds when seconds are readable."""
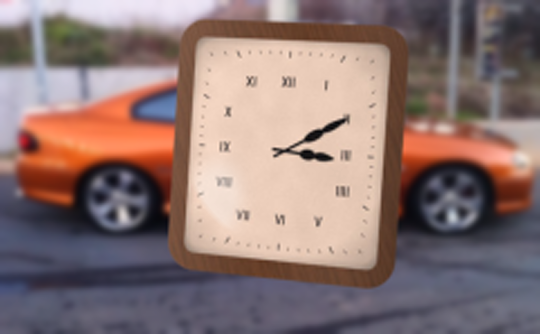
3,10
